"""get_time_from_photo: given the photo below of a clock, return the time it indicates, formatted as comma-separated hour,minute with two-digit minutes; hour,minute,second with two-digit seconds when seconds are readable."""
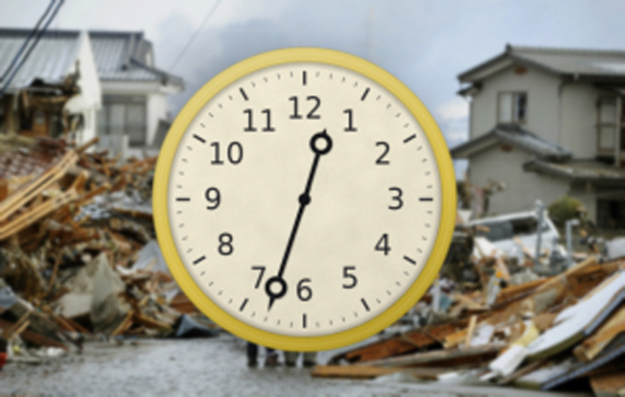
12,33
